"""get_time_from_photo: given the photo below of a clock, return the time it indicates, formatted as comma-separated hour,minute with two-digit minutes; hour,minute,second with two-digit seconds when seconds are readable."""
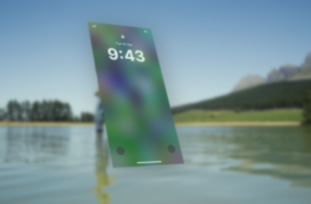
9,43
